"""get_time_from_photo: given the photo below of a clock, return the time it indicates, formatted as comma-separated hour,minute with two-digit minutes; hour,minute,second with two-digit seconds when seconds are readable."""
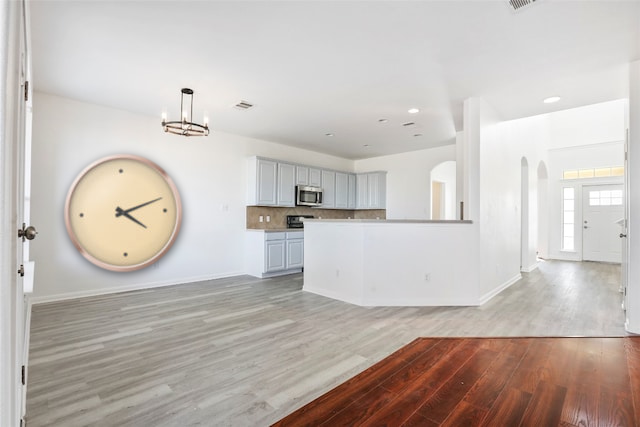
4,12
